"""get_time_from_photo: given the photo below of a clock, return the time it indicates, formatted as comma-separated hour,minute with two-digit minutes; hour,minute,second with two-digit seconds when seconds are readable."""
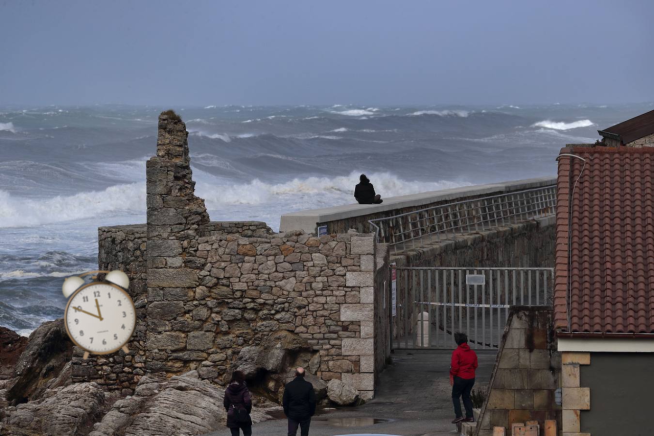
11,50
